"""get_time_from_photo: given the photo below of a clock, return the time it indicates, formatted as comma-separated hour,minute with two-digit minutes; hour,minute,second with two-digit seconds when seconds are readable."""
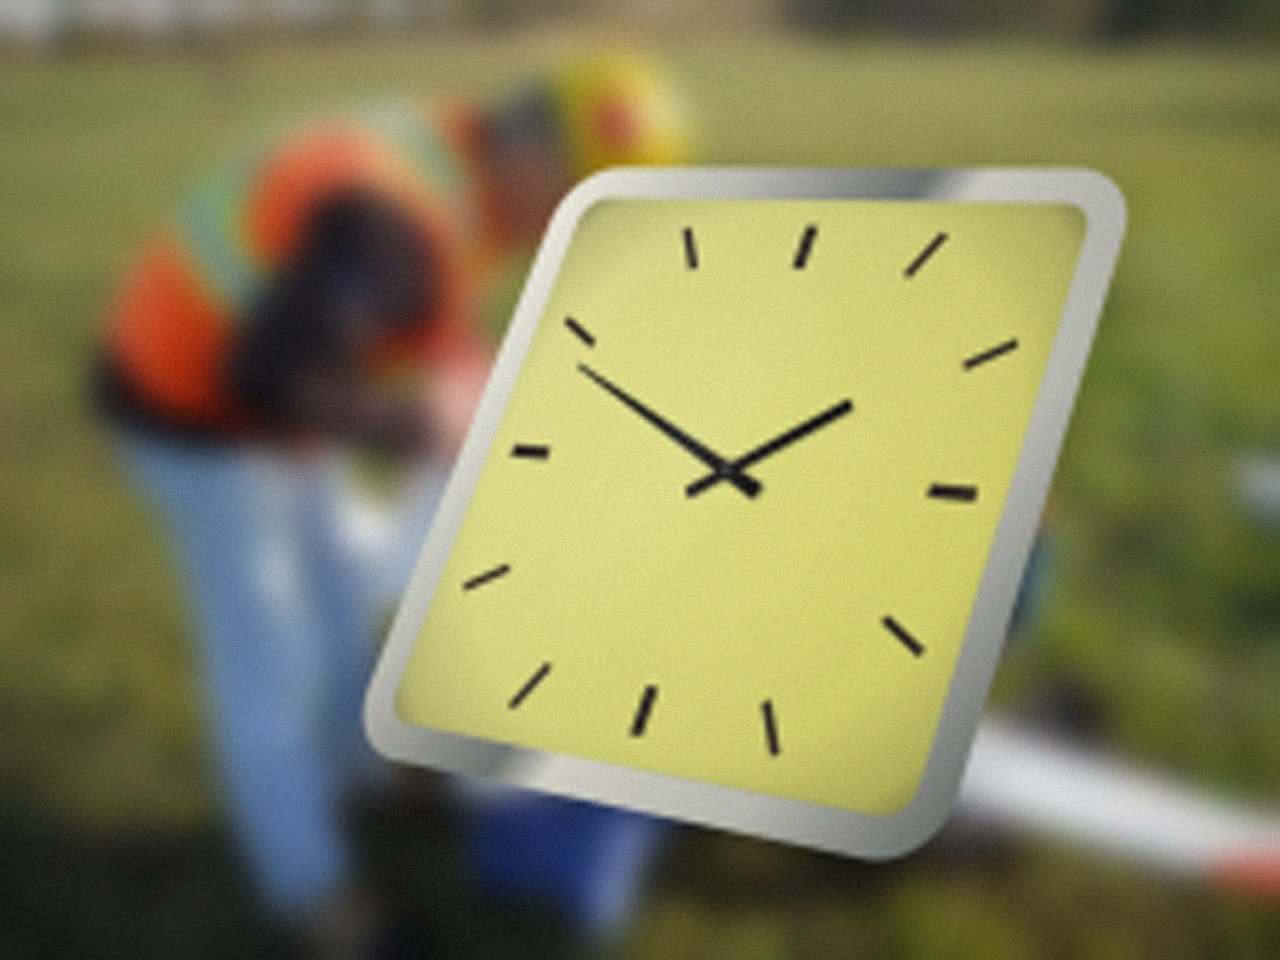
1,49
